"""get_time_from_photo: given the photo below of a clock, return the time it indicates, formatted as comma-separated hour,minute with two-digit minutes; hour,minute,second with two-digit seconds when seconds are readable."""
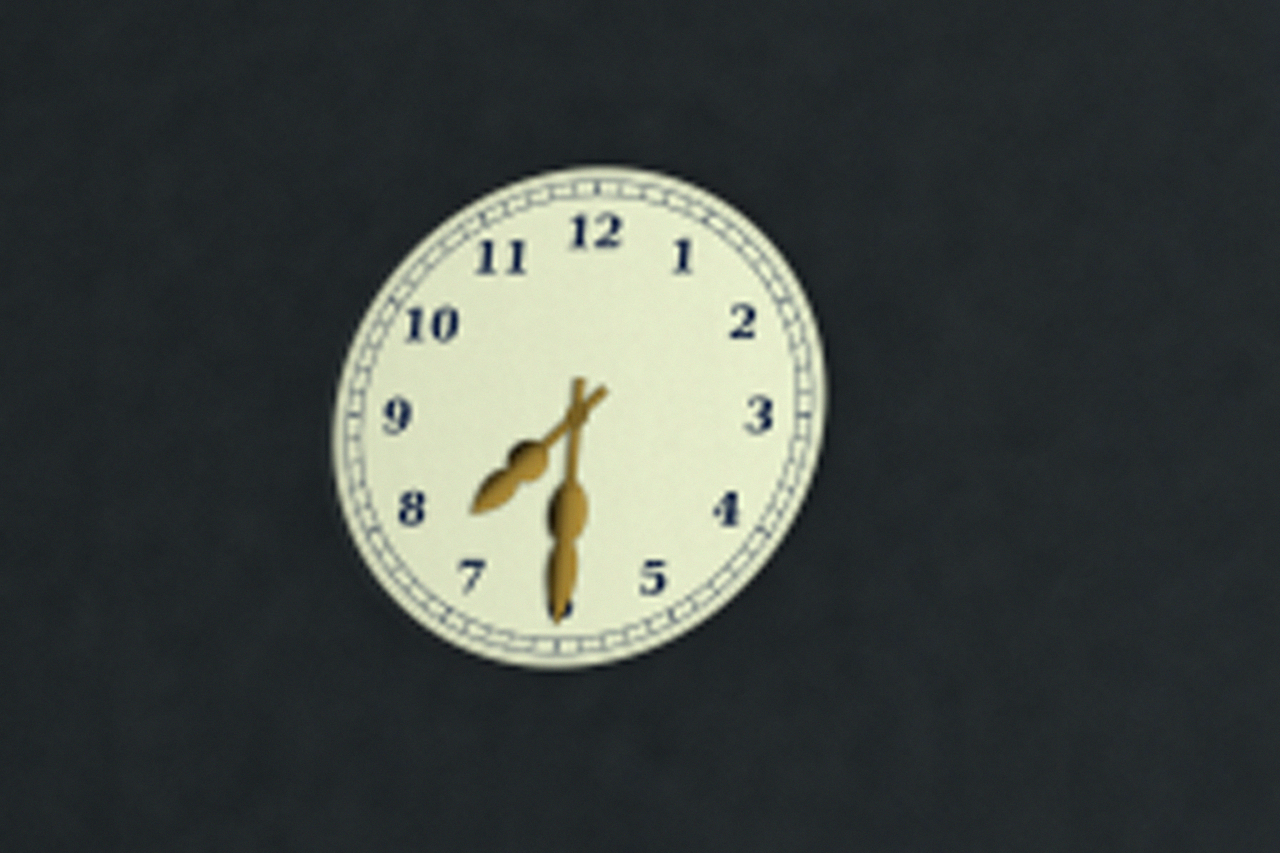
7,30
